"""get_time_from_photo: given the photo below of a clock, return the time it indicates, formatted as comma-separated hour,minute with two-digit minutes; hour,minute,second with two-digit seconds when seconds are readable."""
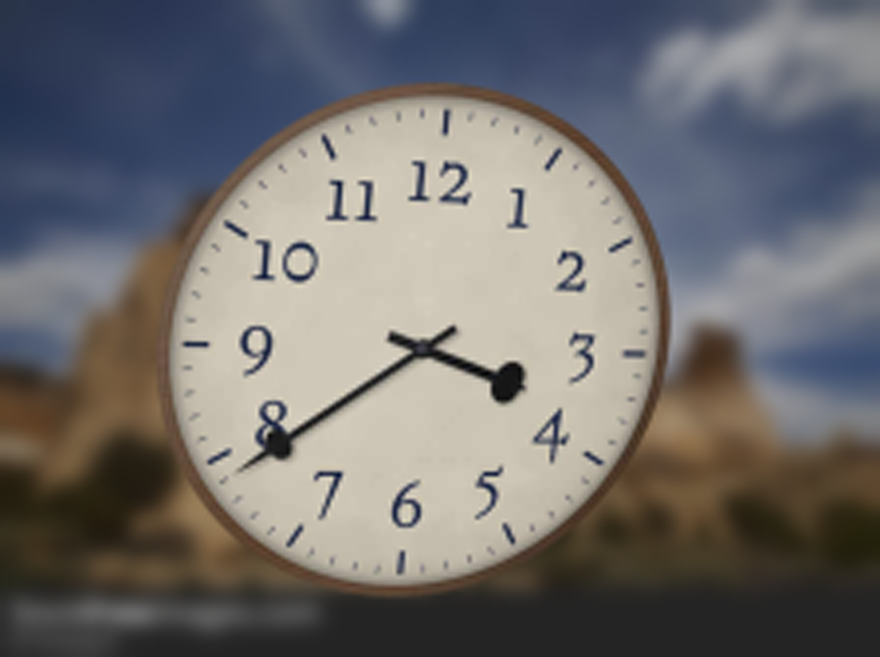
3,39
